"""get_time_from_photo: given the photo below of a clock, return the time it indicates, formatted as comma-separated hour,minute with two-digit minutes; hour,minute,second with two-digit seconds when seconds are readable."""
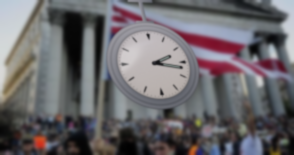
2,17
